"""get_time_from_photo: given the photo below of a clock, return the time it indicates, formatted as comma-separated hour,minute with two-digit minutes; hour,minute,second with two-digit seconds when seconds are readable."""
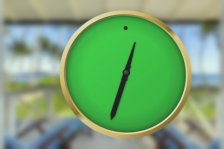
12,33
